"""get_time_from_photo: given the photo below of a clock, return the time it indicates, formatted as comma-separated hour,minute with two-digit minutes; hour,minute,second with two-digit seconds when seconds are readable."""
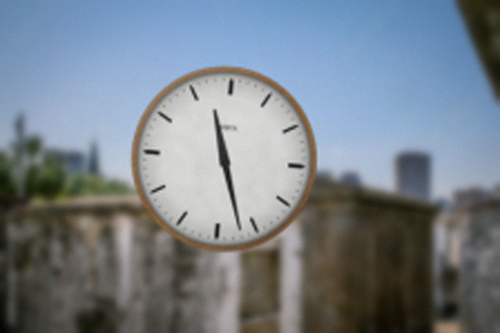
11,27
